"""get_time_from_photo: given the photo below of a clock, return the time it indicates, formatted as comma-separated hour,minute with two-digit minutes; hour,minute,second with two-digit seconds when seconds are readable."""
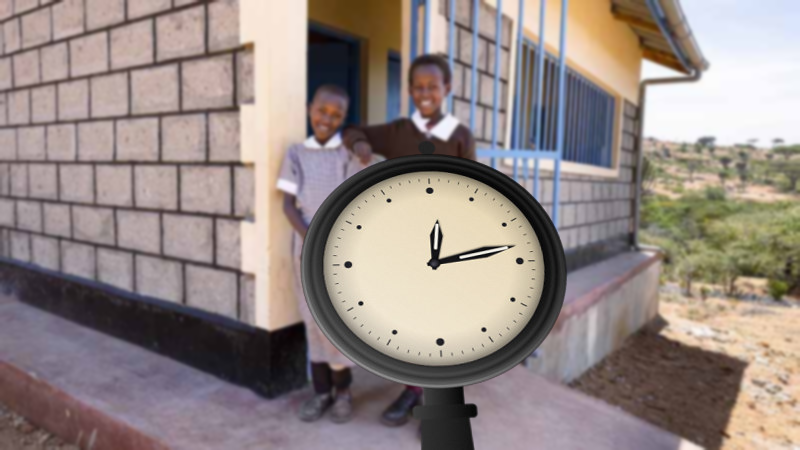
12,13
